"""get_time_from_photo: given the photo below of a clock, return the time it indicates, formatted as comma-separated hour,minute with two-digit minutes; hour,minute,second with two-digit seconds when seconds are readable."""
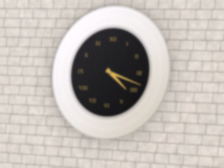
4,18
